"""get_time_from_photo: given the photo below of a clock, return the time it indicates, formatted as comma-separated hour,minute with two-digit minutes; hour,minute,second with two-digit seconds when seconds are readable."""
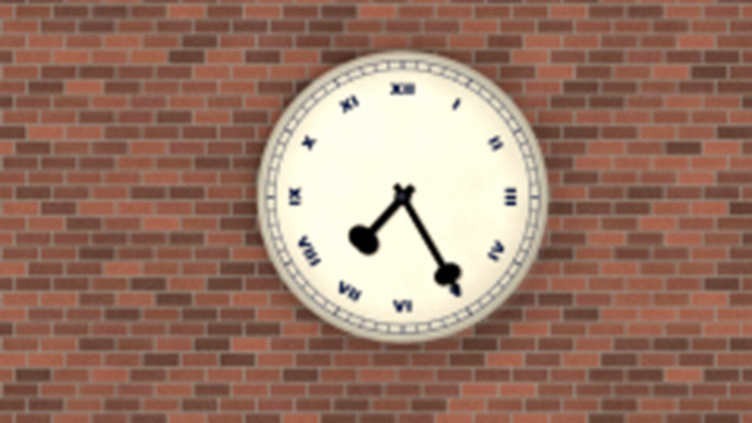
7,25
